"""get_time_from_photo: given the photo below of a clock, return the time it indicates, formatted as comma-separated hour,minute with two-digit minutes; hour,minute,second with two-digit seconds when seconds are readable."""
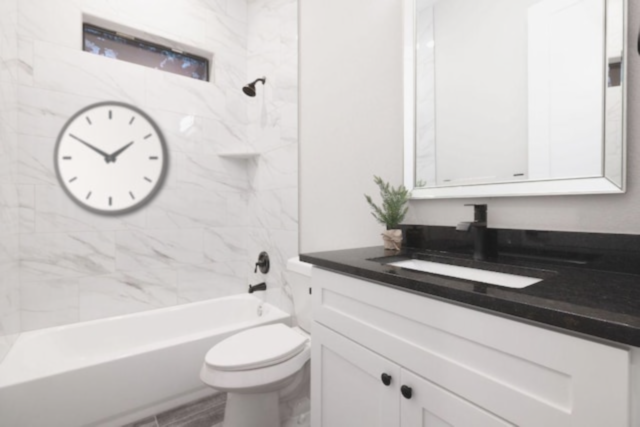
1,50
